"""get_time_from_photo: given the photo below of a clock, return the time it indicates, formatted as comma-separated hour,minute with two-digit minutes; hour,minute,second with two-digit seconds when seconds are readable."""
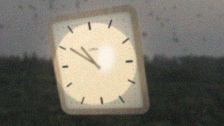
10,51
